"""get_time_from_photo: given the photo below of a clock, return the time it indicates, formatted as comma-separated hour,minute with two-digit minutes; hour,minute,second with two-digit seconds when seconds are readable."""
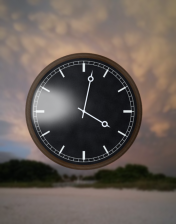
4,02
